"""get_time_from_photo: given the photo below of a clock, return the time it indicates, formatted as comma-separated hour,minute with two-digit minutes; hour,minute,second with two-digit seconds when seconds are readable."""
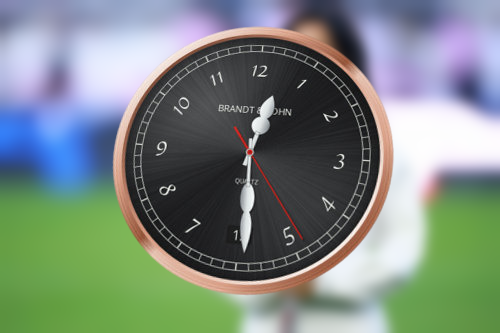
12,29,24
